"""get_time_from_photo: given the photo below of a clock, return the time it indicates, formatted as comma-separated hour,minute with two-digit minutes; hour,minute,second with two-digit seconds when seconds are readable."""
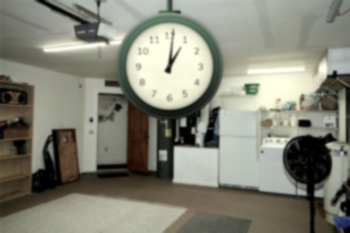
1,01
